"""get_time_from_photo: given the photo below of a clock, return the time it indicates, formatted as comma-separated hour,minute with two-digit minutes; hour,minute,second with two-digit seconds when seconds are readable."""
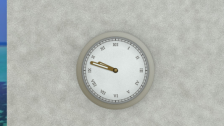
9,48
